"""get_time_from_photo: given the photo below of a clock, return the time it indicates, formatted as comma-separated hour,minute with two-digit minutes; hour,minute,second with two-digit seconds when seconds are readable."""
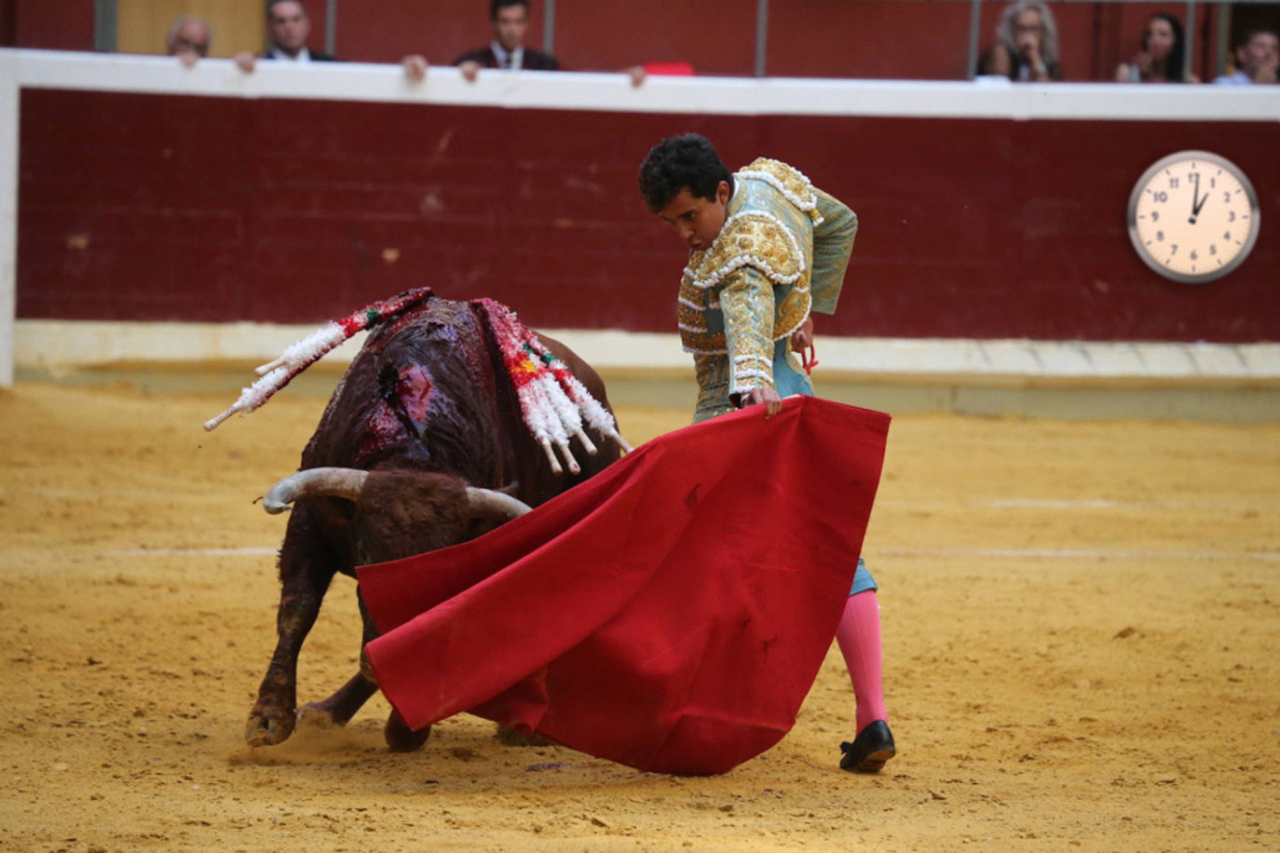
1,01
